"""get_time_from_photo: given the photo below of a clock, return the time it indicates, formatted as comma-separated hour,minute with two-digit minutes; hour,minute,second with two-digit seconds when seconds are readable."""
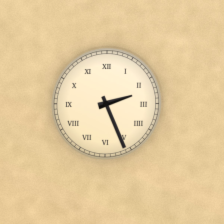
2,26
